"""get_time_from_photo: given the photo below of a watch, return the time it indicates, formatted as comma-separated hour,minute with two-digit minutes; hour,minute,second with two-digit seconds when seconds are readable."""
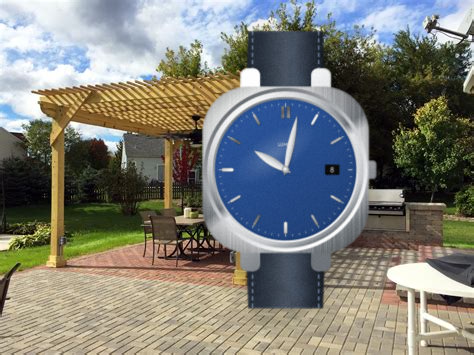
10,02
